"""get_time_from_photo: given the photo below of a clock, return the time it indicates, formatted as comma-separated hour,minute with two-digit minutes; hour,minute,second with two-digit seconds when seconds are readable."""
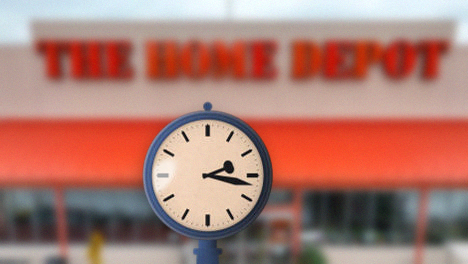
2,17
